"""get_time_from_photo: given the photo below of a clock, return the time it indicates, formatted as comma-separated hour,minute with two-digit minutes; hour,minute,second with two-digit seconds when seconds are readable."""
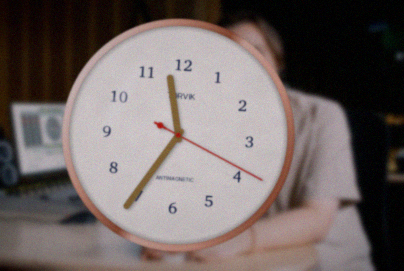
11,35,19
